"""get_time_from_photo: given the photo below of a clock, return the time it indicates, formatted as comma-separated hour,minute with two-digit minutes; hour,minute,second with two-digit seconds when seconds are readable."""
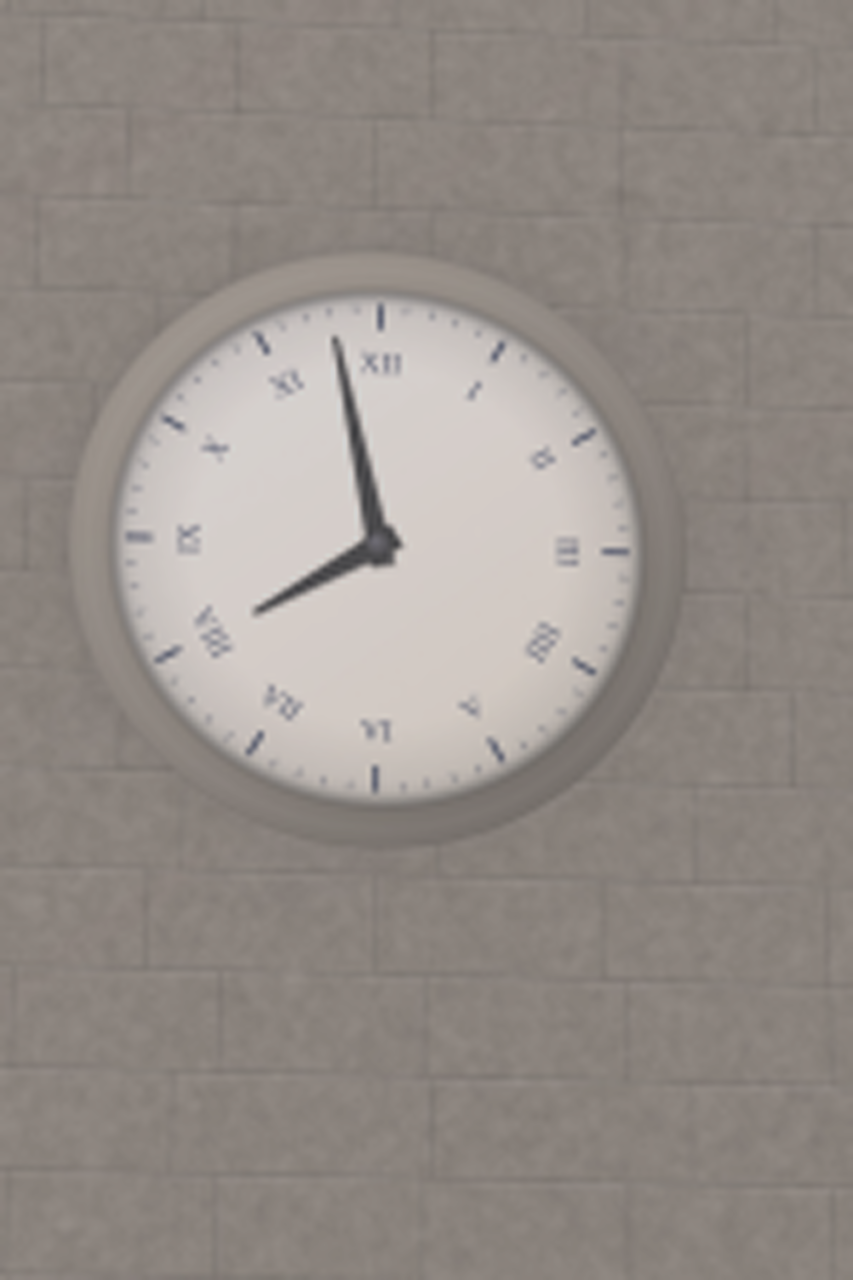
7,58
